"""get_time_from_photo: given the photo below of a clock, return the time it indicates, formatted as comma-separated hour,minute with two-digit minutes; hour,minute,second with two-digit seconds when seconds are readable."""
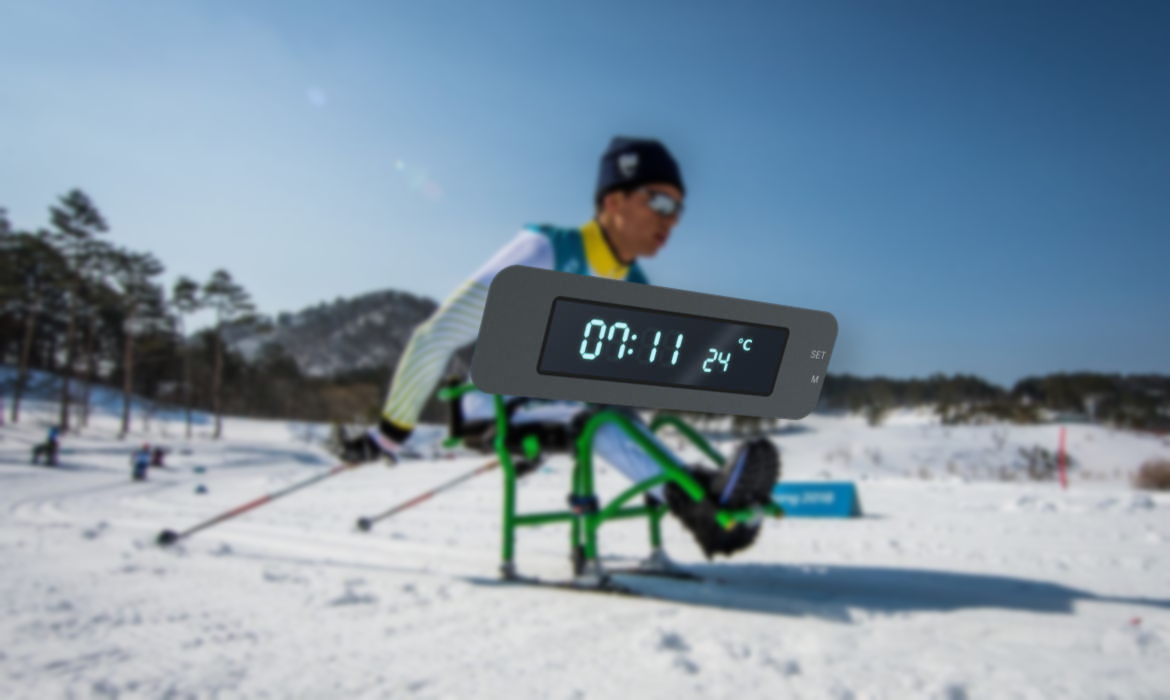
7,11
